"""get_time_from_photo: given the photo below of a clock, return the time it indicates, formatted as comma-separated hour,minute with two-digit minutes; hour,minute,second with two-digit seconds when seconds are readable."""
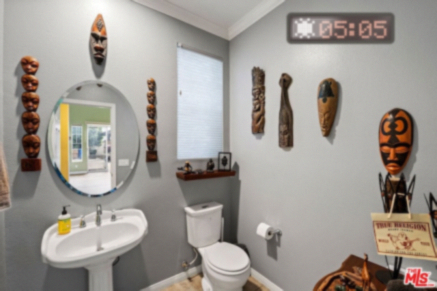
5,05
